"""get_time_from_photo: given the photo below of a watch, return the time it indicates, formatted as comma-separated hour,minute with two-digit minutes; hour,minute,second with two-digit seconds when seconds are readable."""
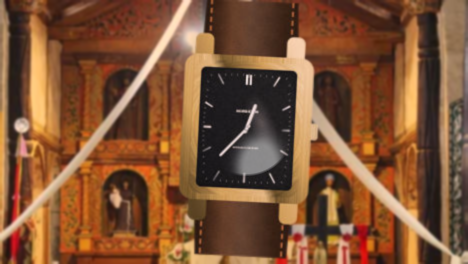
12,37
